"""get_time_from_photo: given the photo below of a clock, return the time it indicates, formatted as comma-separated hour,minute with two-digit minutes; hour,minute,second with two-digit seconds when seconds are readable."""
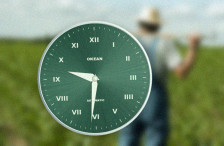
9,31
